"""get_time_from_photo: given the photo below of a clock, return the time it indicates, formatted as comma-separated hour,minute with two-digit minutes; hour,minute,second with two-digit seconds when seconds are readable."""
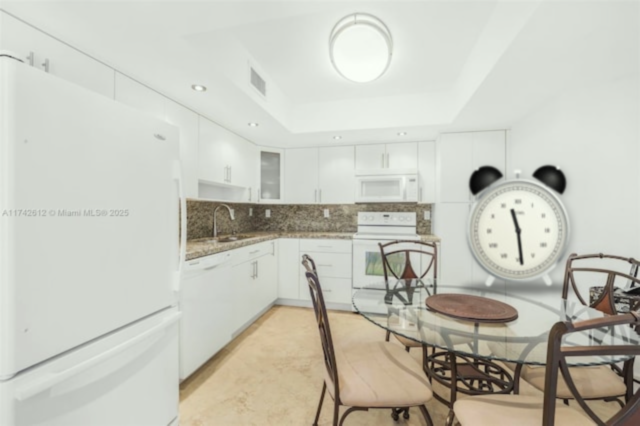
11,29
